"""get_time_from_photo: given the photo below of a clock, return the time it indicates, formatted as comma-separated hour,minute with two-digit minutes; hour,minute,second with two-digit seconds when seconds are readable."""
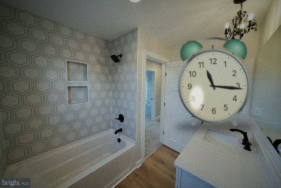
11,16
